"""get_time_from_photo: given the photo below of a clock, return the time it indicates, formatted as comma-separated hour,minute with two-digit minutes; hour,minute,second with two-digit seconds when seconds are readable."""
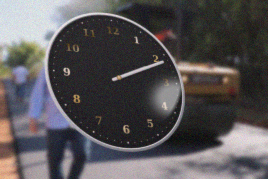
2,11
